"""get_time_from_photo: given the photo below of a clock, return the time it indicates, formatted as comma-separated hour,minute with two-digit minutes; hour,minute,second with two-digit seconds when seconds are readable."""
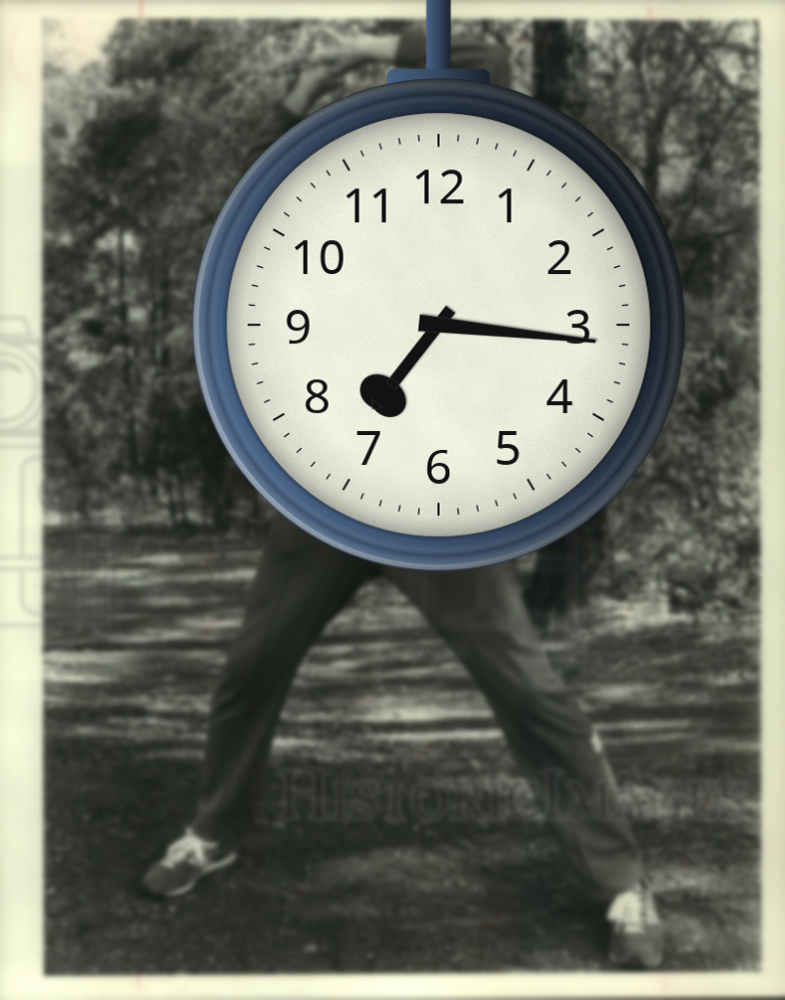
7,16
